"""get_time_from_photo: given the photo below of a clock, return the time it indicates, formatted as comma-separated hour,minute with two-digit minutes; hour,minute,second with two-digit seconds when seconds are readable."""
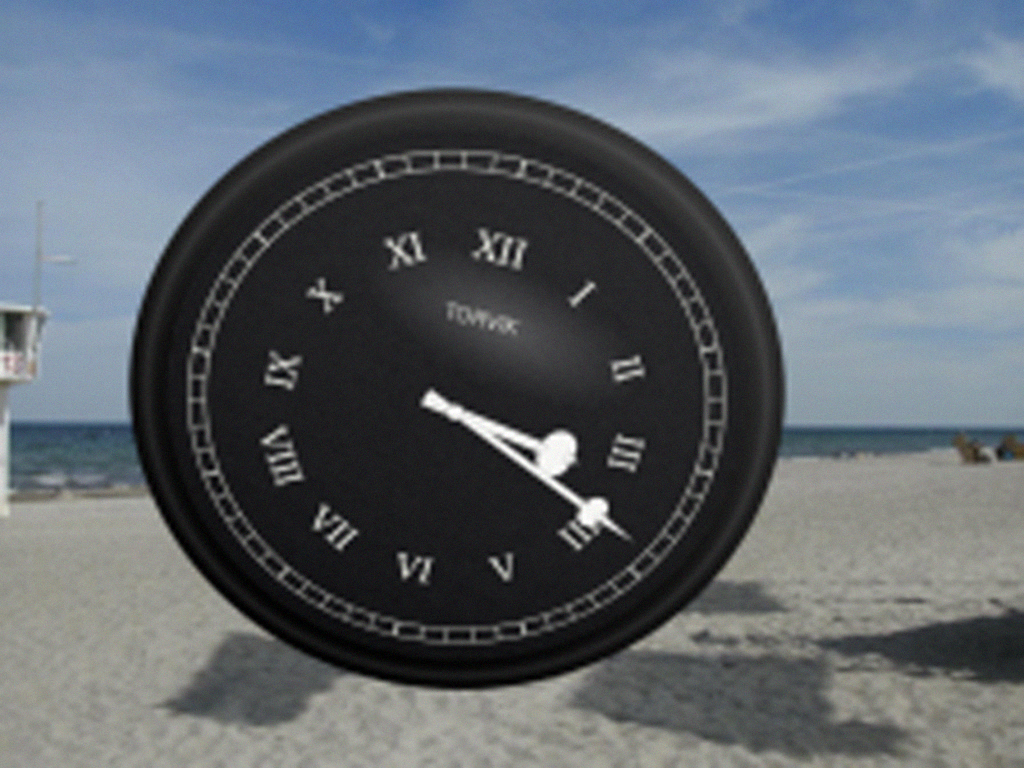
3,19
